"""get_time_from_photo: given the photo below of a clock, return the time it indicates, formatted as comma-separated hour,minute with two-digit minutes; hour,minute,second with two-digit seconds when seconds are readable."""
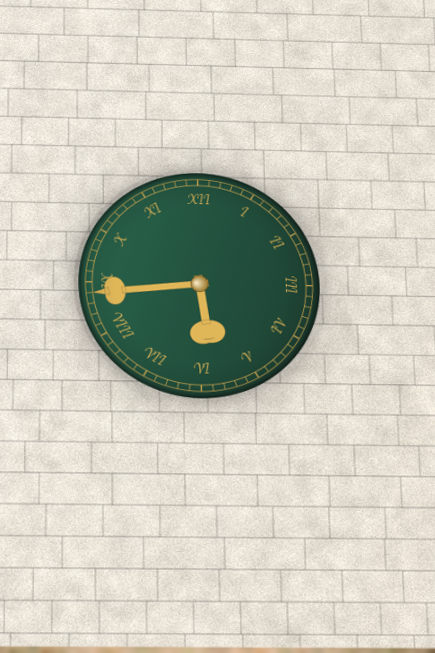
5,44
